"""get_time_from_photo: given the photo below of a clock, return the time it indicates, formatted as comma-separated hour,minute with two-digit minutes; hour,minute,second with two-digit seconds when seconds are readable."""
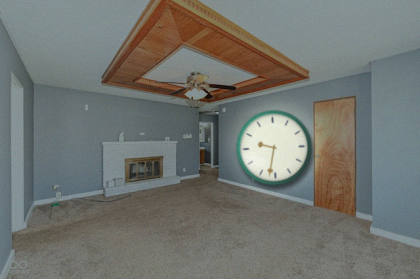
9,32
